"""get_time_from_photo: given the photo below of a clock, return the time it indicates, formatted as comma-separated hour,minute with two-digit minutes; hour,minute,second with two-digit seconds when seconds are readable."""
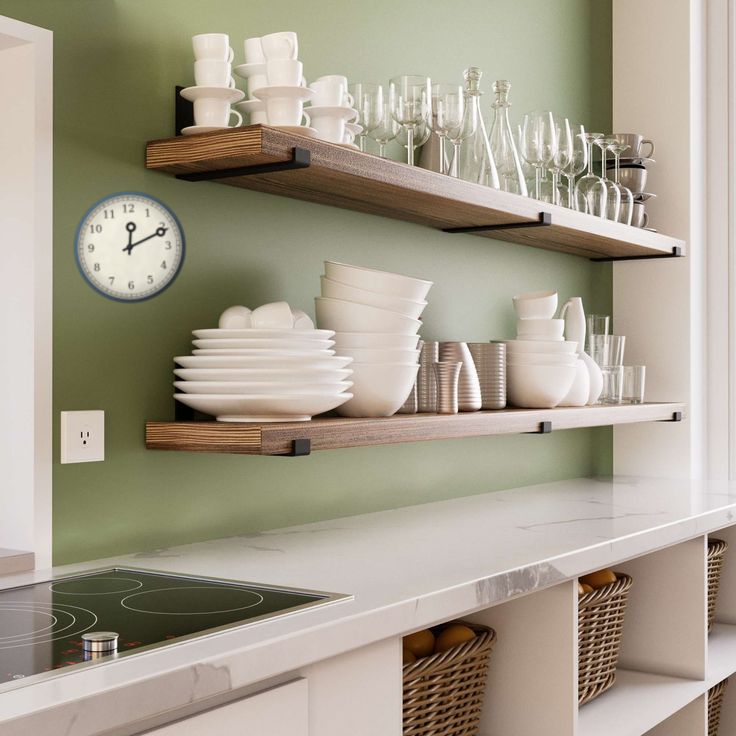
12,11
